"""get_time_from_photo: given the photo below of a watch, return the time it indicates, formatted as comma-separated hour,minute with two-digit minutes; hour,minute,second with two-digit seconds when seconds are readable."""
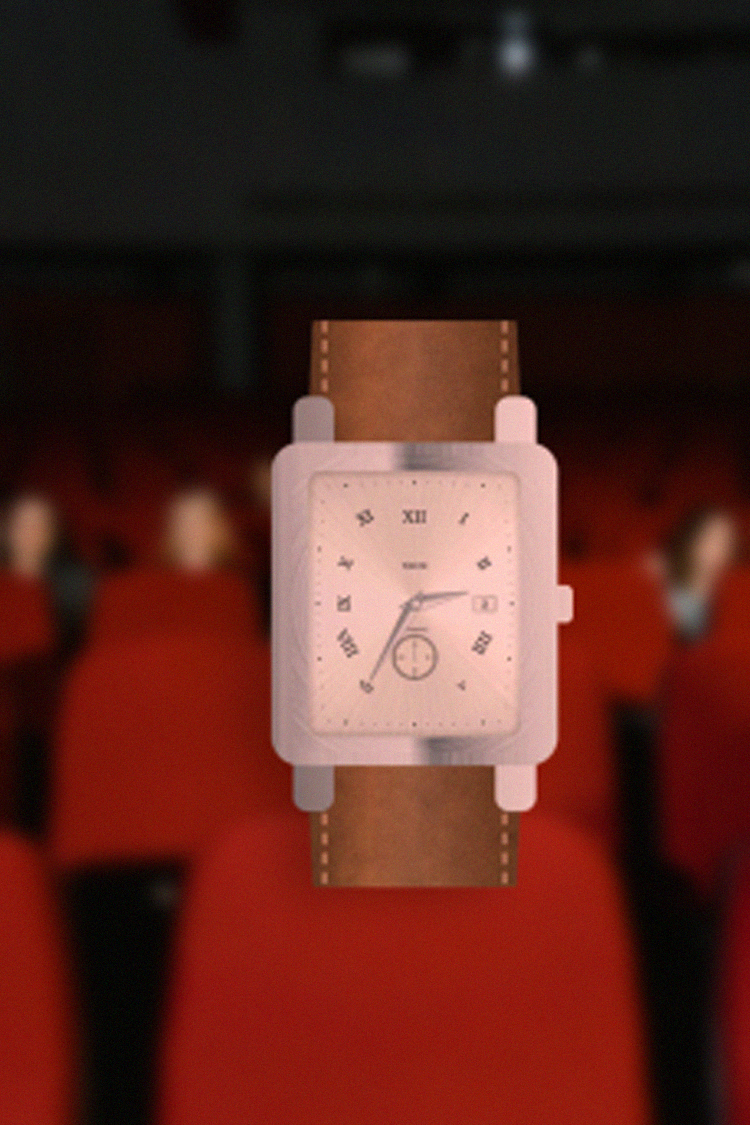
2,35
